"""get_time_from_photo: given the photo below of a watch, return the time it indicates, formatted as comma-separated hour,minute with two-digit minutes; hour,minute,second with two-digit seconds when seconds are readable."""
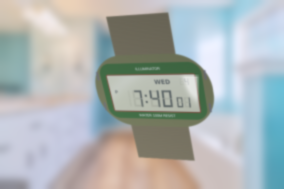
7,40,01
